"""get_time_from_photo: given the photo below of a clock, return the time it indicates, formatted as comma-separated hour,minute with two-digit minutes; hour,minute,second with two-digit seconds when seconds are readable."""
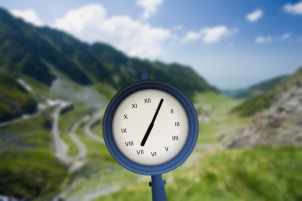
7,05
